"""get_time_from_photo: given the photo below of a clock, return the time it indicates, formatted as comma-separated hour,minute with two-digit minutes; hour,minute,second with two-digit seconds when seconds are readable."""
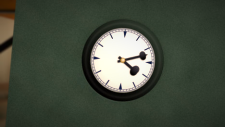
4,12
